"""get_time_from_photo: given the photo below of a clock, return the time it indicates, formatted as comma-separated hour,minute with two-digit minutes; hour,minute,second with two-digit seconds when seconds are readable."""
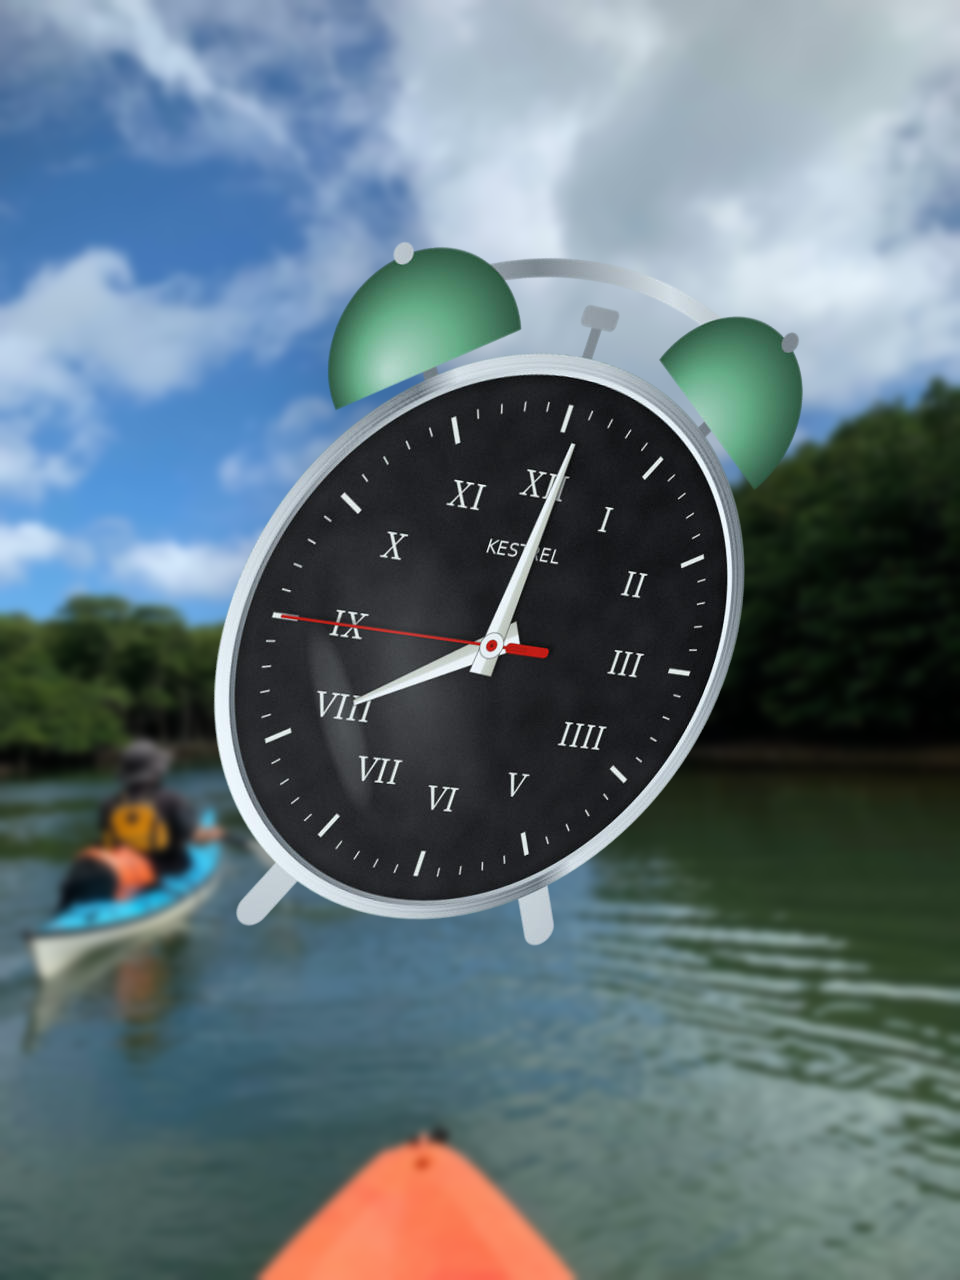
8,00,45
